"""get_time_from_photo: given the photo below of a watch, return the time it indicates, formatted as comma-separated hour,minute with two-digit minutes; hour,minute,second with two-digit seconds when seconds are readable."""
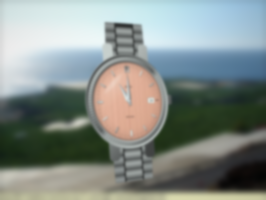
11,00
